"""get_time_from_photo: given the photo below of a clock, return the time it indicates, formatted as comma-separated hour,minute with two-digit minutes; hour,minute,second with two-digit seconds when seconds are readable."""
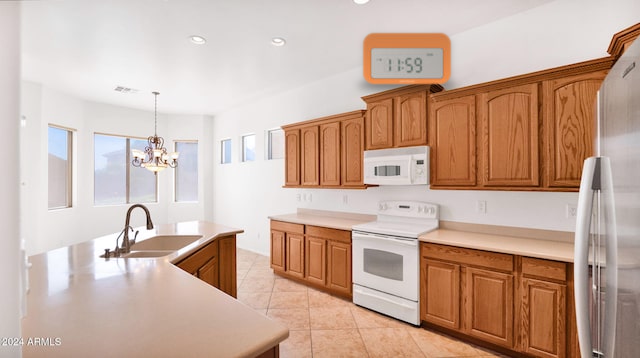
11,59
